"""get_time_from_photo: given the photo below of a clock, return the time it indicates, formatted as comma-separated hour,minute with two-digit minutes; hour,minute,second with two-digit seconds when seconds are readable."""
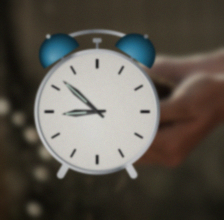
8,52
